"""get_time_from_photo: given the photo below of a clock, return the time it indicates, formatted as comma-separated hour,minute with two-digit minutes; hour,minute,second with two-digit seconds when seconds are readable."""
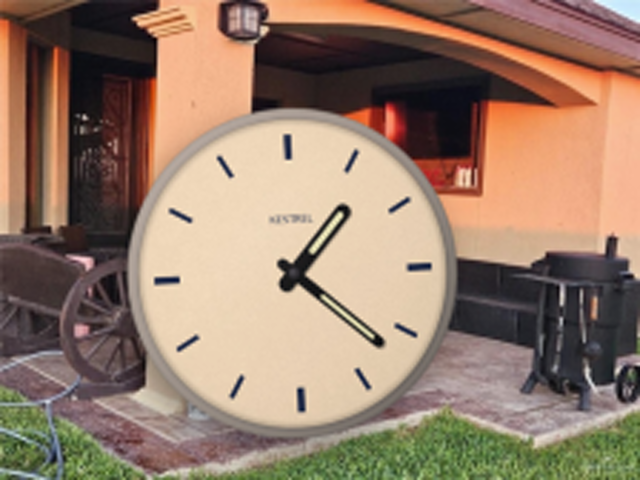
1,22
